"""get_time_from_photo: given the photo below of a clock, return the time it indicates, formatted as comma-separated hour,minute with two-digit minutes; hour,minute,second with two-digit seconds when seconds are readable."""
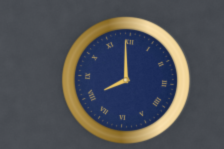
7,59
